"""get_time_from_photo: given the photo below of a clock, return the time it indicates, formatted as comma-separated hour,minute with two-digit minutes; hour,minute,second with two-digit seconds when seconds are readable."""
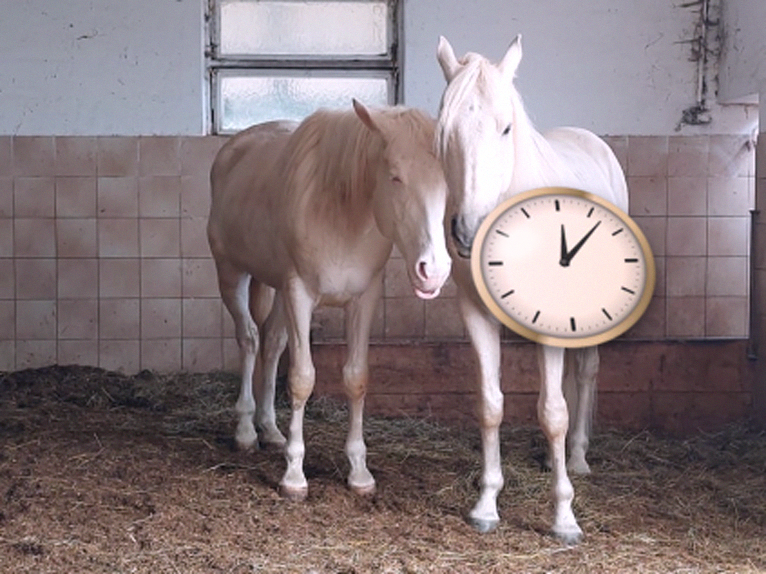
12,07
